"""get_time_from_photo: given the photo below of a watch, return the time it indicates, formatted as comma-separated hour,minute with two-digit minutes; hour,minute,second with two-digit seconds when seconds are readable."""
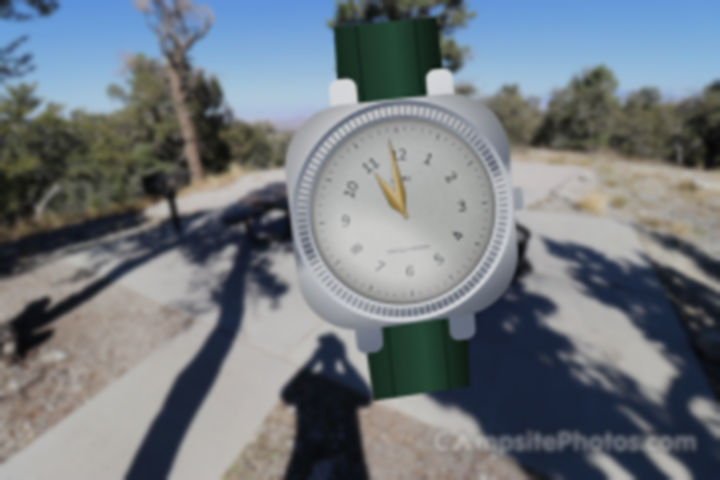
10,59
